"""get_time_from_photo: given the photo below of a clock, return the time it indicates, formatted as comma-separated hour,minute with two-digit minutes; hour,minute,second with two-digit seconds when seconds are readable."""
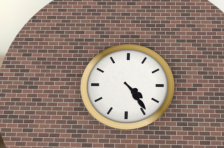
4,24
